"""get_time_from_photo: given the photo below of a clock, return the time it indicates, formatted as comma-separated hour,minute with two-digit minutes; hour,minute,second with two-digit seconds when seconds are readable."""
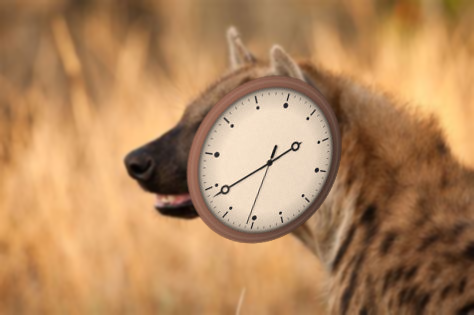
1,38,31
